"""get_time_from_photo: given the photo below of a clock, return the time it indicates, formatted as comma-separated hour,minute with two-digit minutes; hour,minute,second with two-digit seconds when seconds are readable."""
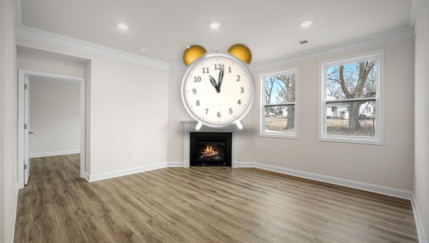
11,02
